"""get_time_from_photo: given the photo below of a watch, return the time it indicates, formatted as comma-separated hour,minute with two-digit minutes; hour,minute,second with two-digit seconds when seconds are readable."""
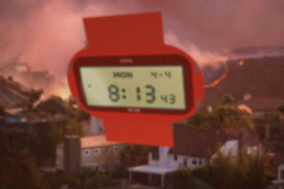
8,13
